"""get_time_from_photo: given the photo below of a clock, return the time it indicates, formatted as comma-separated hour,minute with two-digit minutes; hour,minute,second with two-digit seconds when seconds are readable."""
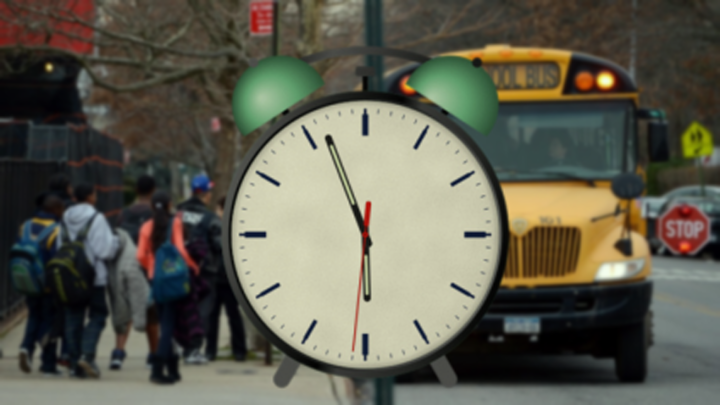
5,56,31
